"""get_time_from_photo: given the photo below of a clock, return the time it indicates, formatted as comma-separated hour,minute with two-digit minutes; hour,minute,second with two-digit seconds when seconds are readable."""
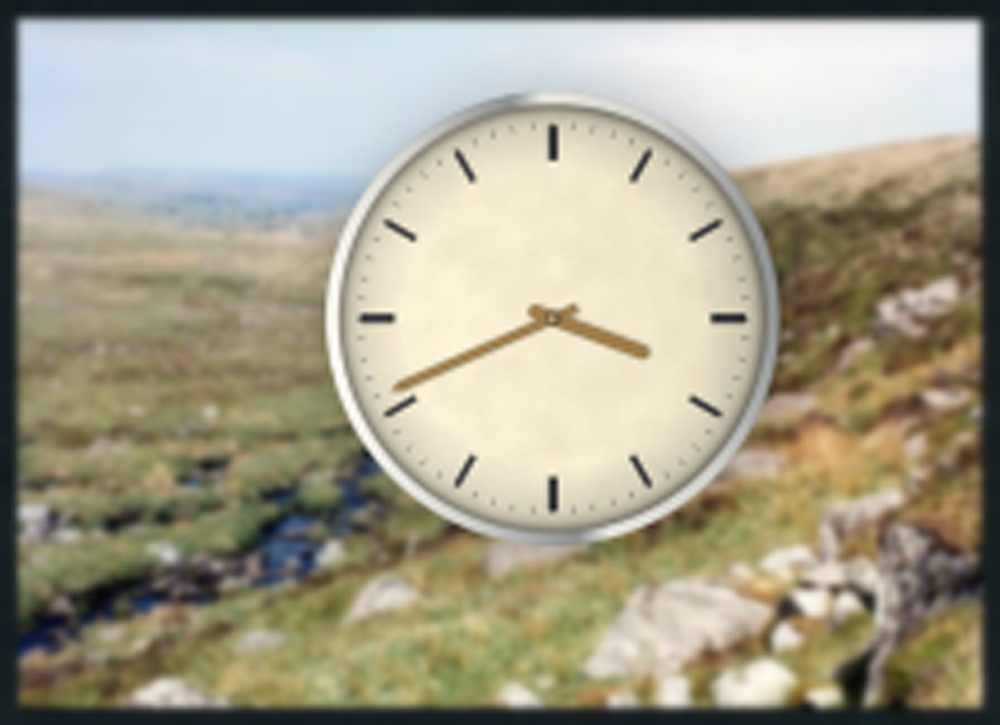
3,41
